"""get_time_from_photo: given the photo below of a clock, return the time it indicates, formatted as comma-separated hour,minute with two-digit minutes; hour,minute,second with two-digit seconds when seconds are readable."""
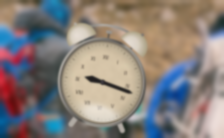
9,17
